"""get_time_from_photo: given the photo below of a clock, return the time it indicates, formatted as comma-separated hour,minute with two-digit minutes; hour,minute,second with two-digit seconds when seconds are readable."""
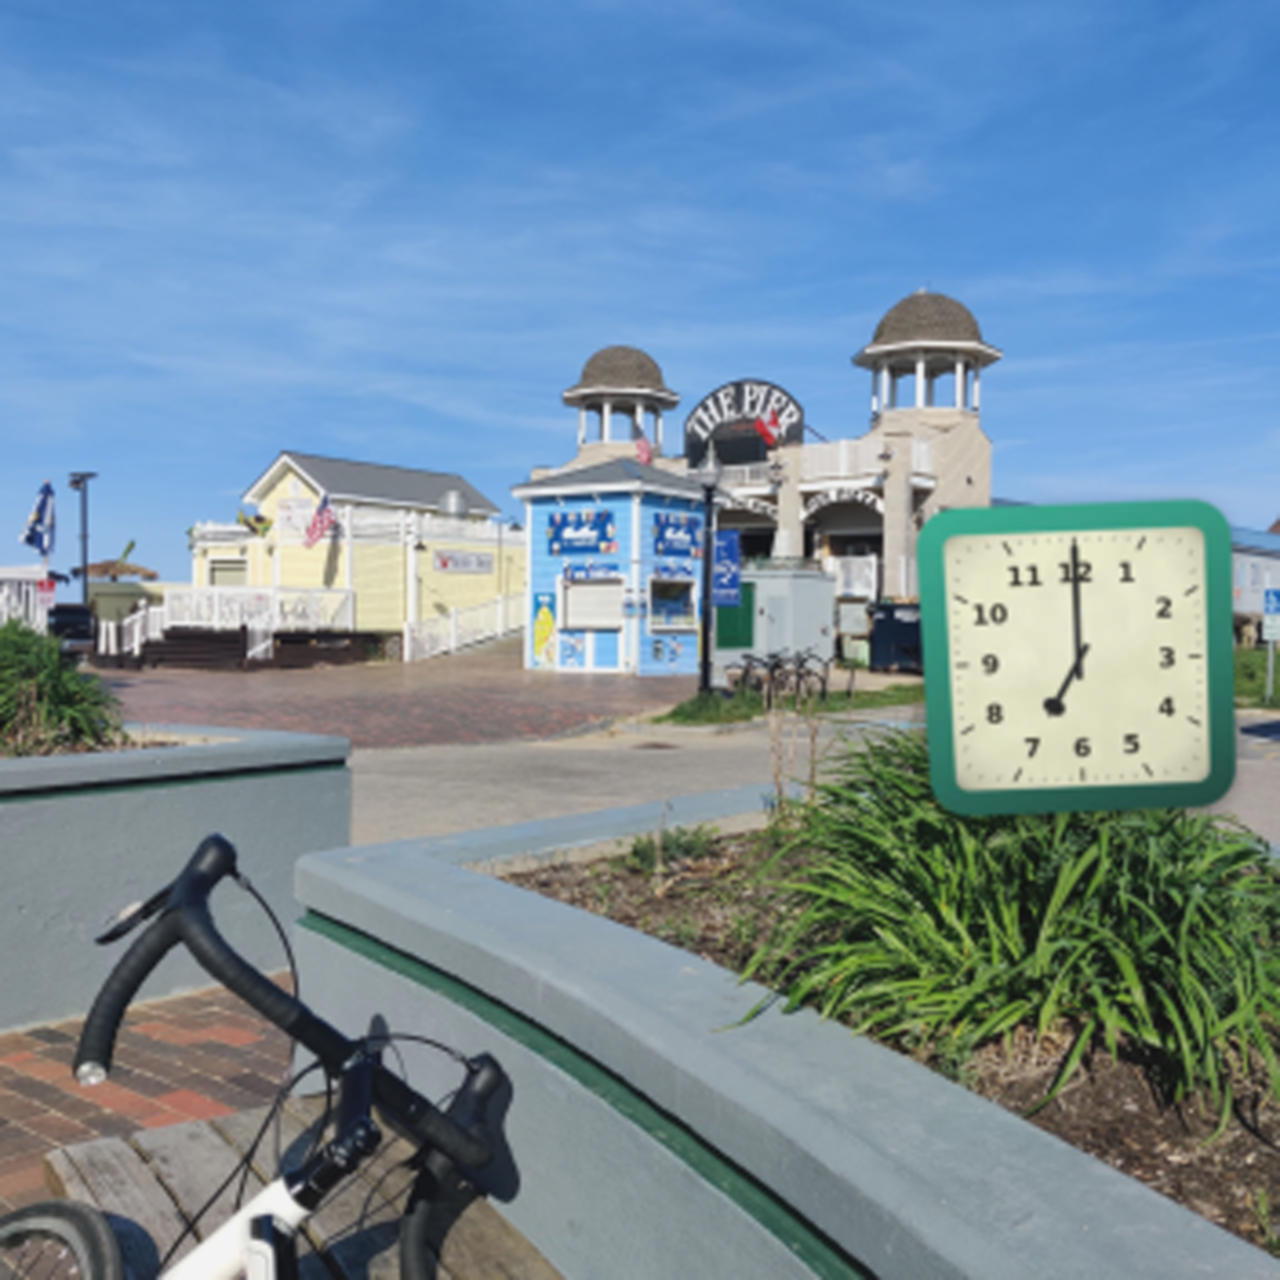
7,00
